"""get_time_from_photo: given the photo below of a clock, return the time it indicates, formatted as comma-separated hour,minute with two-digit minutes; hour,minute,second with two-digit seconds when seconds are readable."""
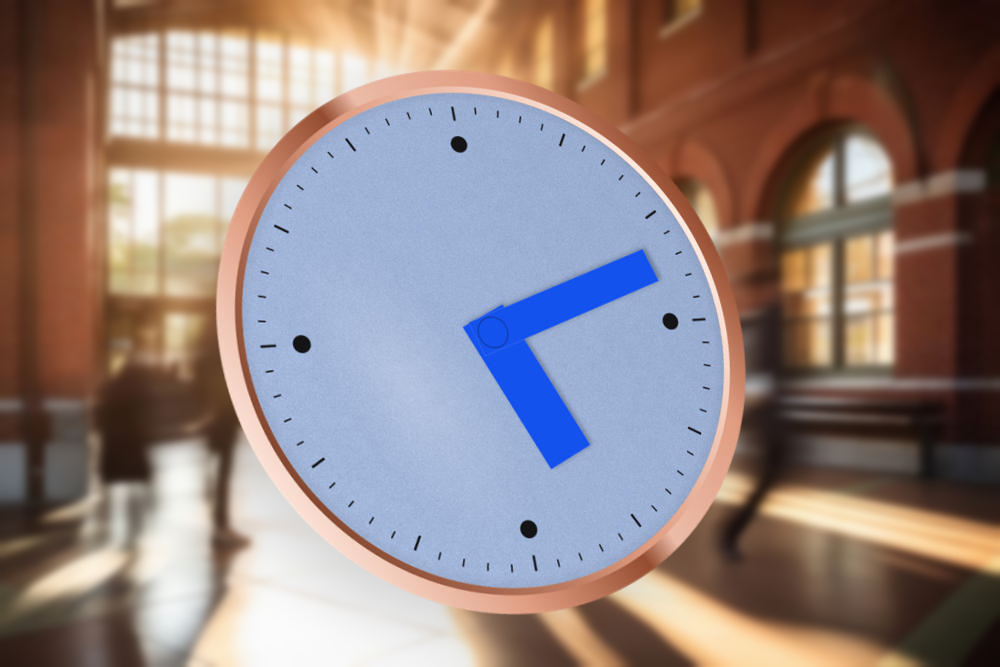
5,12
